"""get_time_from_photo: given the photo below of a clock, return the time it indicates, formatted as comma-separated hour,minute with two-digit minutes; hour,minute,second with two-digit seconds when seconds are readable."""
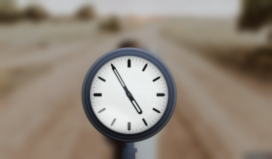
4,55
